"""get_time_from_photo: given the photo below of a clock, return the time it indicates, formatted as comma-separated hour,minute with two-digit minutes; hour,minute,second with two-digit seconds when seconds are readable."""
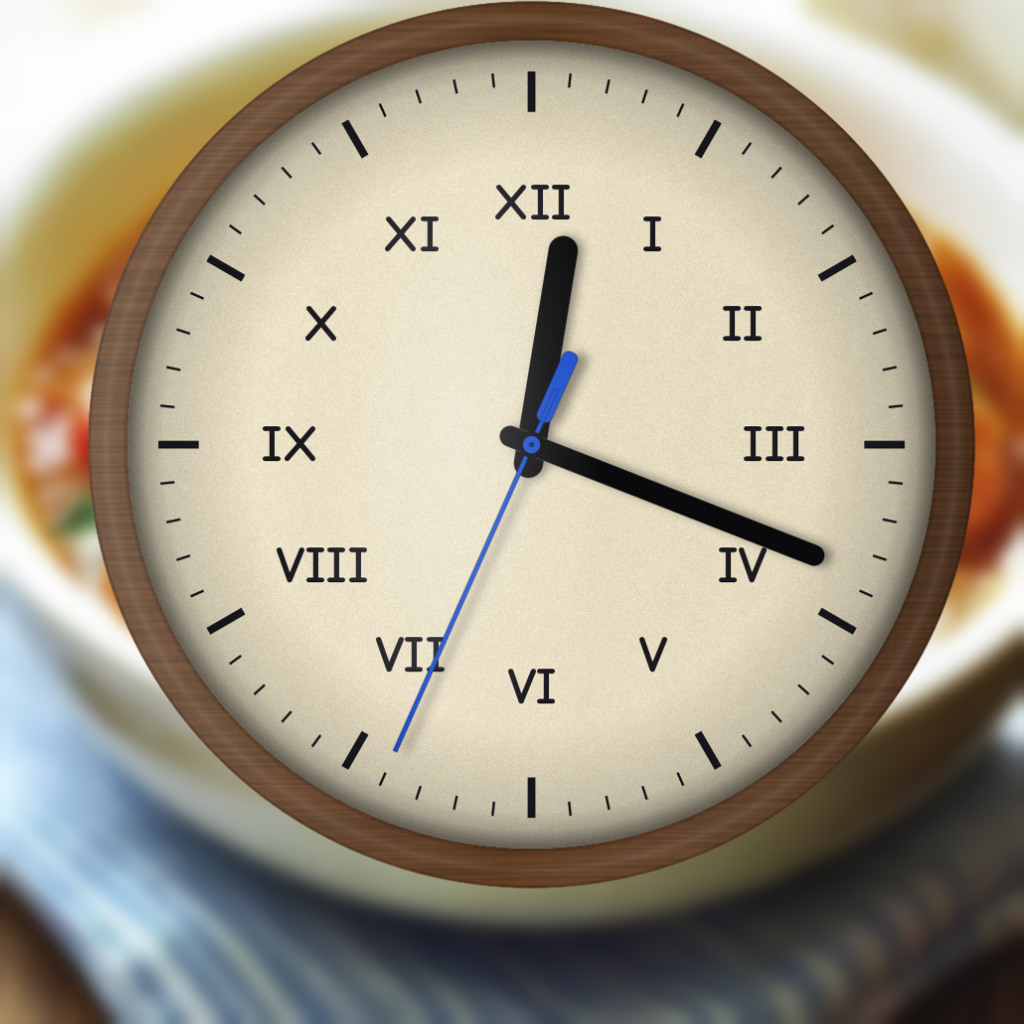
12,18,34
